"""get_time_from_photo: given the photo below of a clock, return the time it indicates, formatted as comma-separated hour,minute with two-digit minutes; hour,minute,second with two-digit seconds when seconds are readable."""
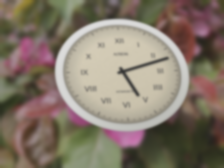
5,12
